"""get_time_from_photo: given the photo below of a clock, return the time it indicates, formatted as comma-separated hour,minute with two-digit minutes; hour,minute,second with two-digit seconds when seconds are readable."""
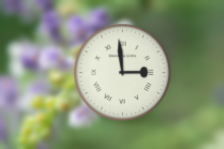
2,59
